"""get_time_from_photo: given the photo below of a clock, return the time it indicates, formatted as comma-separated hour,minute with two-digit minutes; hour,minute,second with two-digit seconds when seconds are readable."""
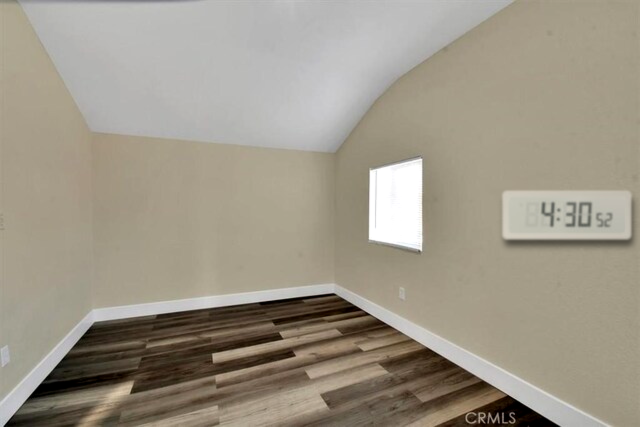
4,30,52
